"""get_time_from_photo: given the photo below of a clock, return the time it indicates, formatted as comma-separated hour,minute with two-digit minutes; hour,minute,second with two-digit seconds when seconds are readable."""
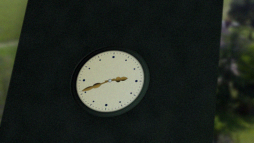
2,41
